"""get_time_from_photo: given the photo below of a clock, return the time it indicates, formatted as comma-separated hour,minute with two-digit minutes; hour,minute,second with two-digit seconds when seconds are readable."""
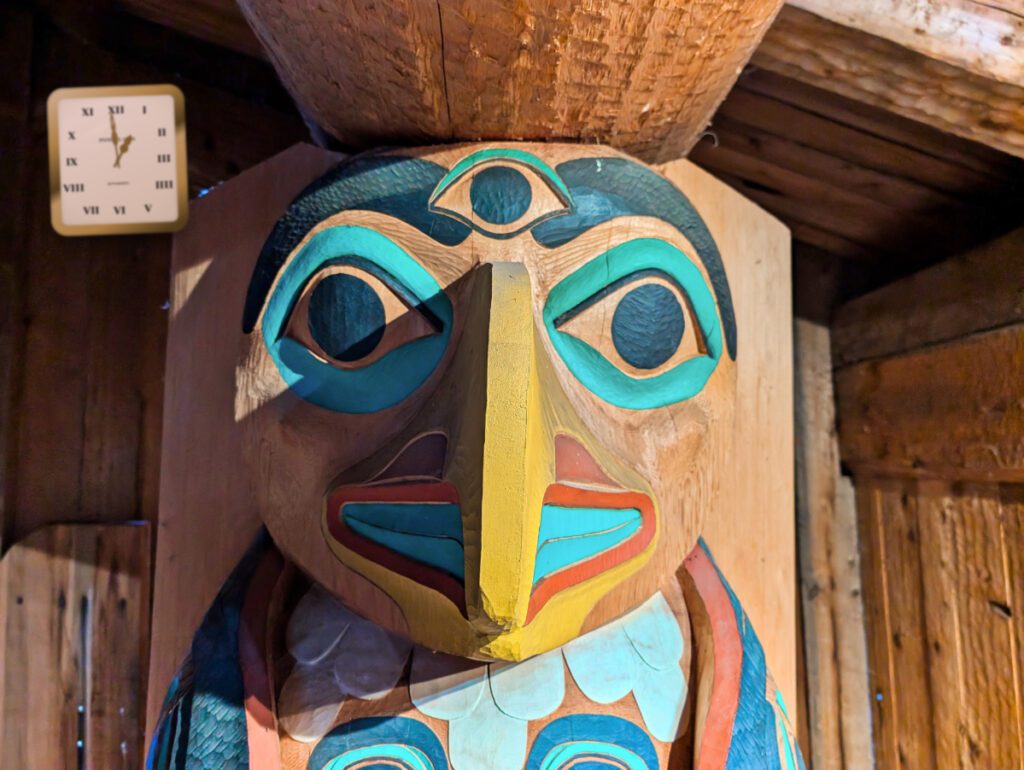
12,59
